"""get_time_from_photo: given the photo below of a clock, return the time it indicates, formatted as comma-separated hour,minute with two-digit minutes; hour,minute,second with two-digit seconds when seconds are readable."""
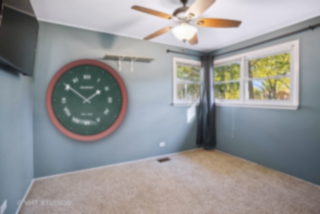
1,51
